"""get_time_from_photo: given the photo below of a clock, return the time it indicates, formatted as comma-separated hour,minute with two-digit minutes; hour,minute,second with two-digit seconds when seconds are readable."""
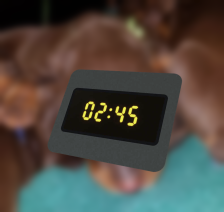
2,45
